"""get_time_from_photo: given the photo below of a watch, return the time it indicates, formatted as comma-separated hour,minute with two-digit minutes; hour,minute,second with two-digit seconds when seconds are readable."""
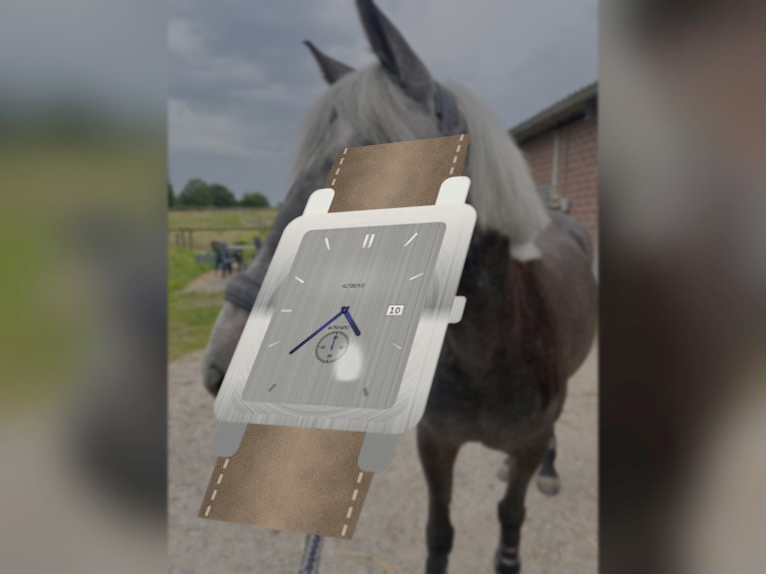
4,37
